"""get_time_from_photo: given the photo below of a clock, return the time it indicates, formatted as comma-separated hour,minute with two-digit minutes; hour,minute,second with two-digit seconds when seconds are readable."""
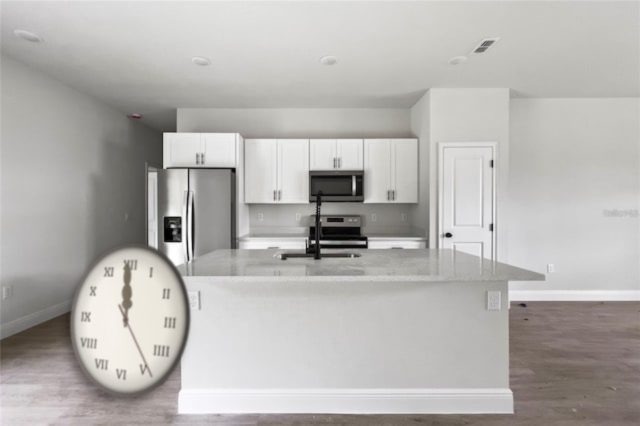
11,59,24
